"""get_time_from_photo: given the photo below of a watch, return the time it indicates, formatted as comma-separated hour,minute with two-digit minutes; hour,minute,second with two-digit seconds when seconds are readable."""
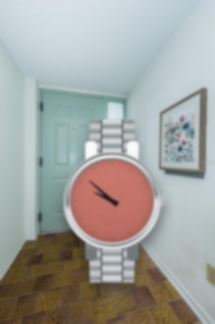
9,52
